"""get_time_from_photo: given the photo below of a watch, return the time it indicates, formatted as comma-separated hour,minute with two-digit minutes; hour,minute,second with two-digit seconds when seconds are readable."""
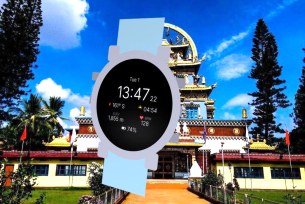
13,47
